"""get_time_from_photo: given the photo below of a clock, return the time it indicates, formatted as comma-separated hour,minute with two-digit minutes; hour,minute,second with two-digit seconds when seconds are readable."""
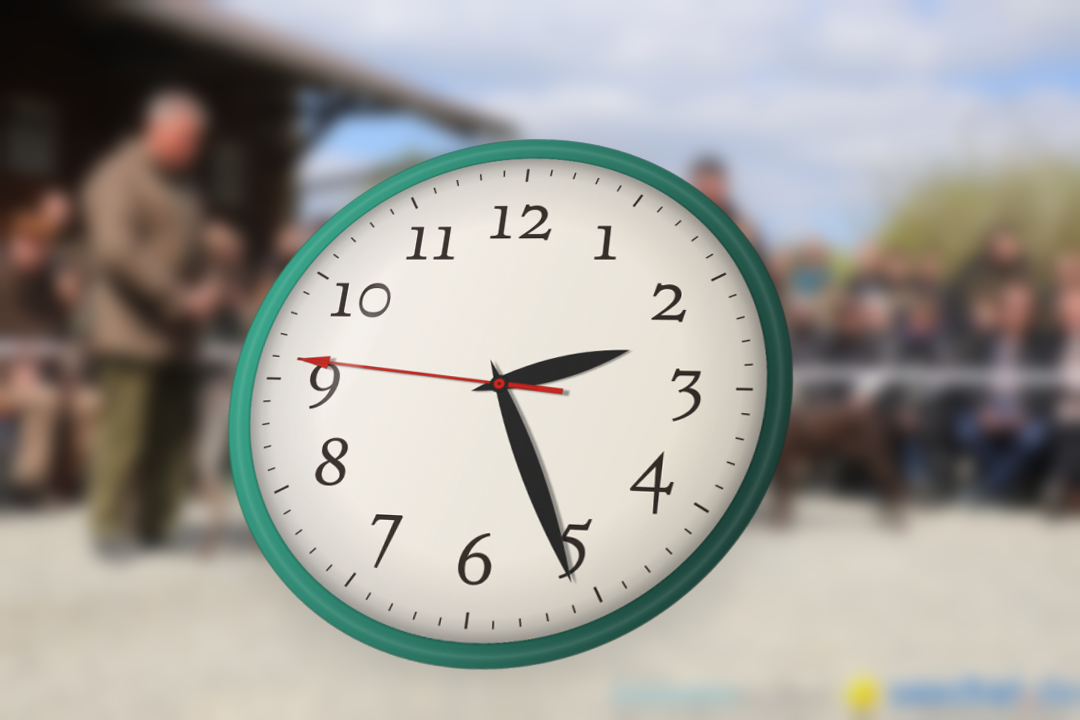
2,25,46
